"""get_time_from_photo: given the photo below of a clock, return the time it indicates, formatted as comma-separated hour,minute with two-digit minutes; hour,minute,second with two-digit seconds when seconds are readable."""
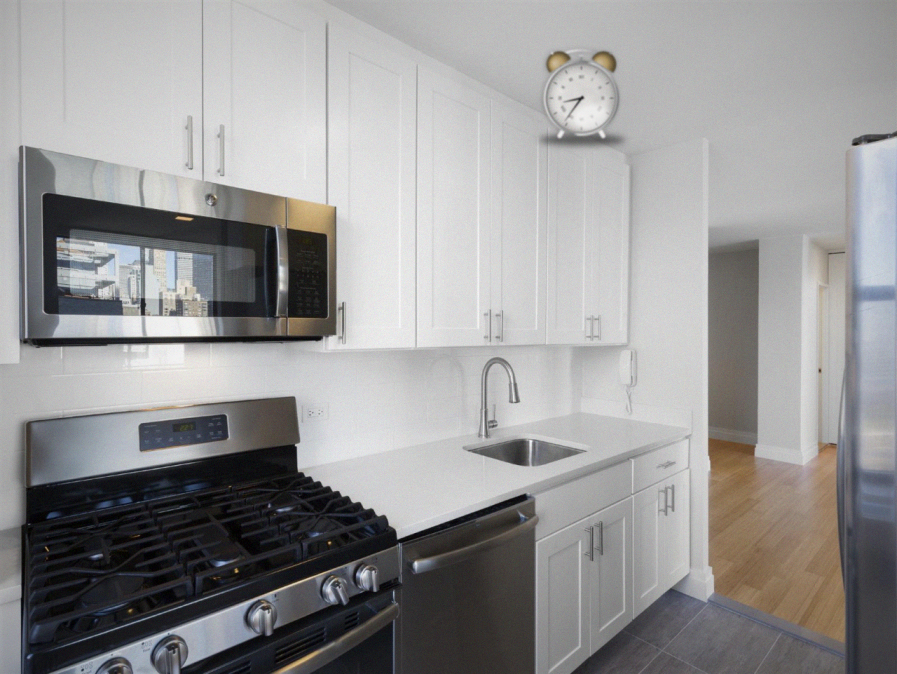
8,36
